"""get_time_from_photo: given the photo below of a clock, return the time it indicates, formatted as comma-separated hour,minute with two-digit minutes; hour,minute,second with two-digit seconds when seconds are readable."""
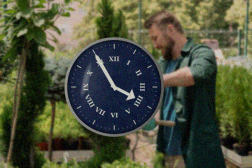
3,55
